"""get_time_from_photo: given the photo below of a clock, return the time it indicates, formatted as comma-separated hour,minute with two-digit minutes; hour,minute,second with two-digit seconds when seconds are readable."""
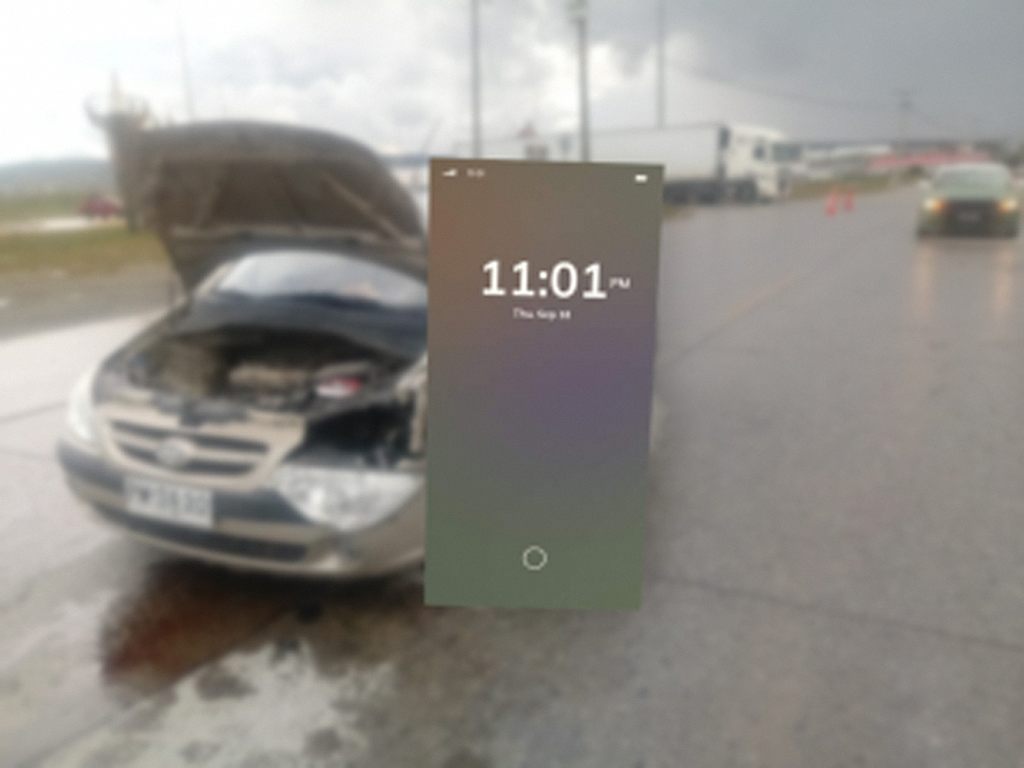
11,01
